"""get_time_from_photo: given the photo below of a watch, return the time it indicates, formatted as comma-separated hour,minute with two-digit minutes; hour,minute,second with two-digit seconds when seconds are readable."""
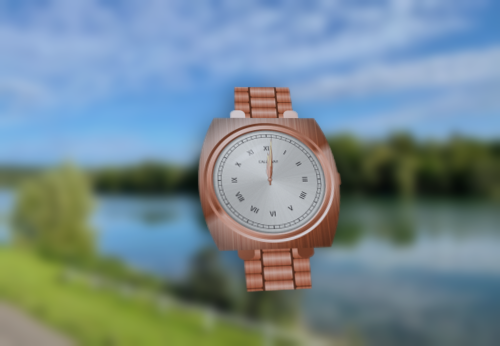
12,01
